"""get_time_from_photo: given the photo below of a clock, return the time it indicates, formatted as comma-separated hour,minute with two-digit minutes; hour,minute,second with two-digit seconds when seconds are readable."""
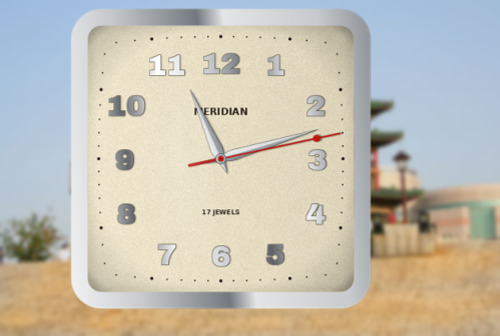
11,12,13
